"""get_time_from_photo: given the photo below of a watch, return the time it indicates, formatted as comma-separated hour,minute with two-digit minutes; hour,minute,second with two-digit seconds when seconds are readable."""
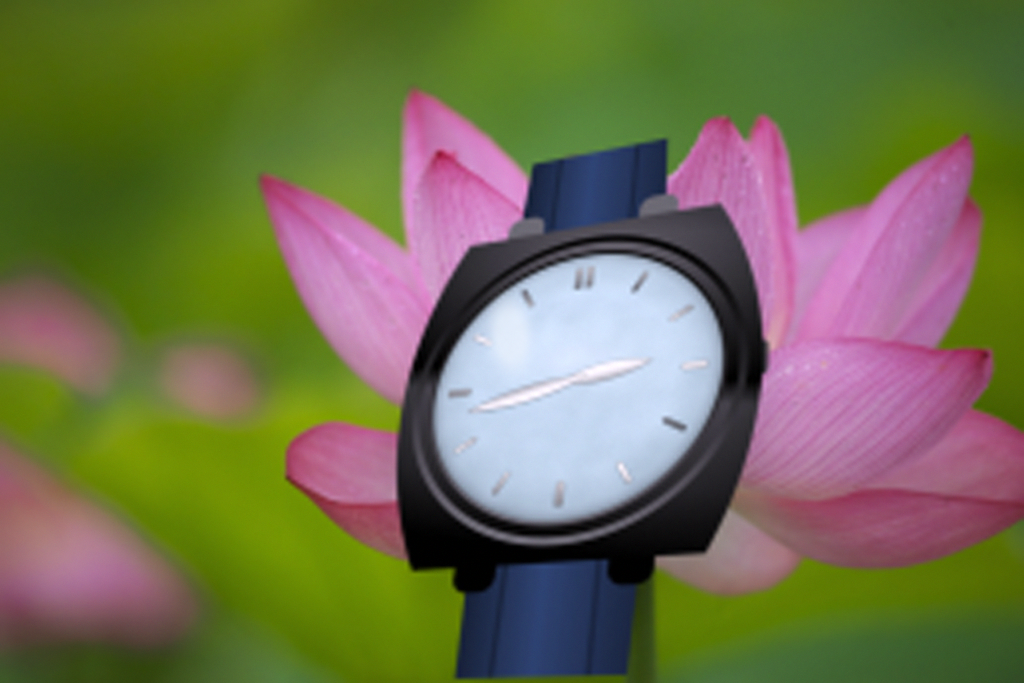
2,43
